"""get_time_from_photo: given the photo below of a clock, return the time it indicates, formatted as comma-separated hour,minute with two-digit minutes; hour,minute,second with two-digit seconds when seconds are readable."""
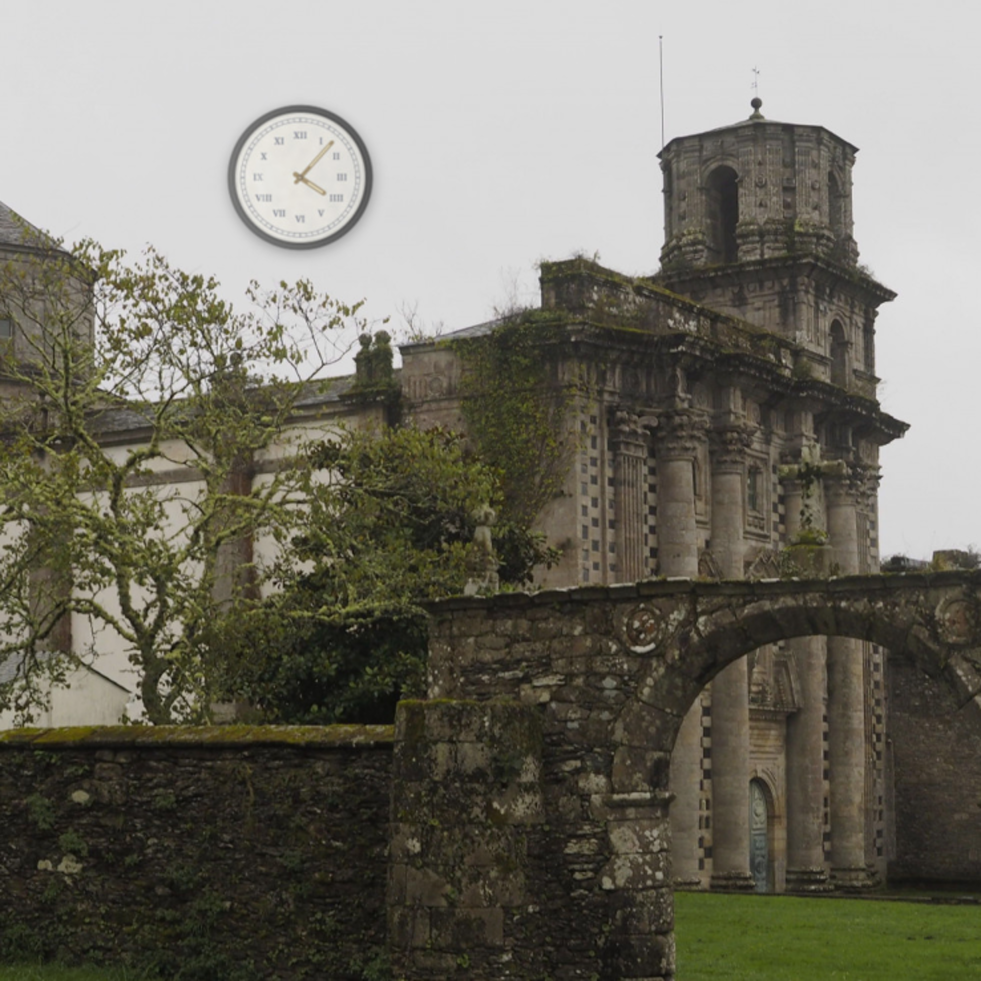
4,07
